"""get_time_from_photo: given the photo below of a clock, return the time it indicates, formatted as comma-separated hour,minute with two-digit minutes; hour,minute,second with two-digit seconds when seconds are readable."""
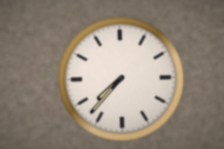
7,37
